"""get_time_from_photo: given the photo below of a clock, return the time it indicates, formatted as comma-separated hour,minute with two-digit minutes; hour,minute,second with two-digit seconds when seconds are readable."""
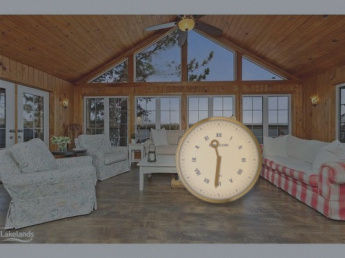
11,31
